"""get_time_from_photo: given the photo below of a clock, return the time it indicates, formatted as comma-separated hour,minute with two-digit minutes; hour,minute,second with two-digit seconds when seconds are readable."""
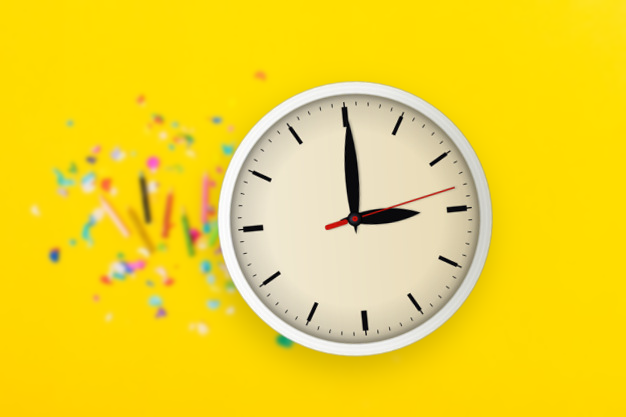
3,00,13
